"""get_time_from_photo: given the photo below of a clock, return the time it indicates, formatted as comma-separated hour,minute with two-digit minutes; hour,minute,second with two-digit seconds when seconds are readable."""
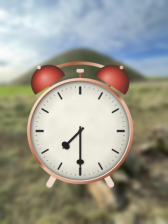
7,30
